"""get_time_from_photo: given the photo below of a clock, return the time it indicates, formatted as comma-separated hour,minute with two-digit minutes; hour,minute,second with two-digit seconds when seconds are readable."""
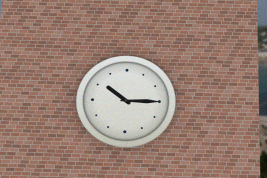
10,15
